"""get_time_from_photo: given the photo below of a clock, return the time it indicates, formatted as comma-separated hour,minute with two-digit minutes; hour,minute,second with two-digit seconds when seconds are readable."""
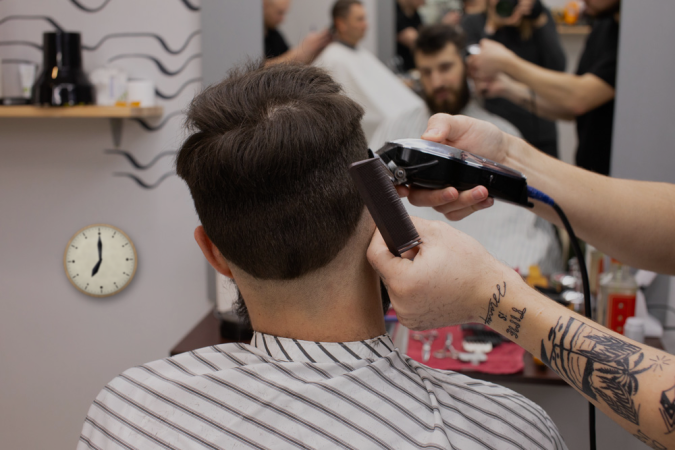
7,00
